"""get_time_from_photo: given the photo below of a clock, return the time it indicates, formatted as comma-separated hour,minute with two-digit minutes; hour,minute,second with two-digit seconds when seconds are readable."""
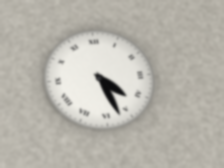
4,27
